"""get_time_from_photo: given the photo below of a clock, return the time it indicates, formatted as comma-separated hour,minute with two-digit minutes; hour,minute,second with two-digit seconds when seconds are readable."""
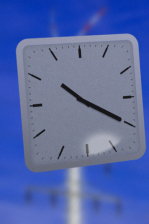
10,20
